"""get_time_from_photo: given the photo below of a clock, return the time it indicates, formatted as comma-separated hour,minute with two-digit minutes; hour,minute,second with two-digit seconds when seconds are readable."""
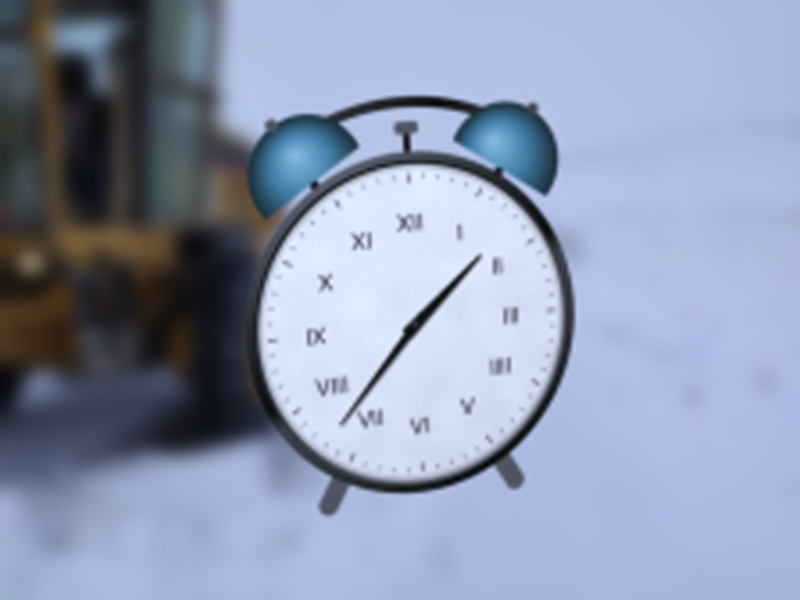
1,37
